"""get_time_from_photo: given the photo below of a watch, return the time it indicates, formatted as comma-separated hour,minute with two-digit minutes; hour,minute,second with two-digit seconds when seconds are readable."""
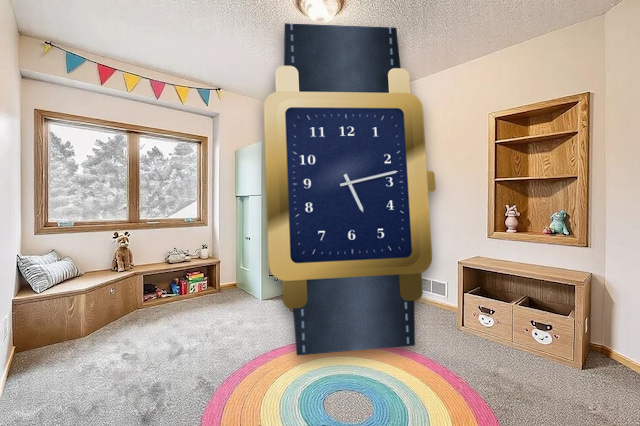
5,13
